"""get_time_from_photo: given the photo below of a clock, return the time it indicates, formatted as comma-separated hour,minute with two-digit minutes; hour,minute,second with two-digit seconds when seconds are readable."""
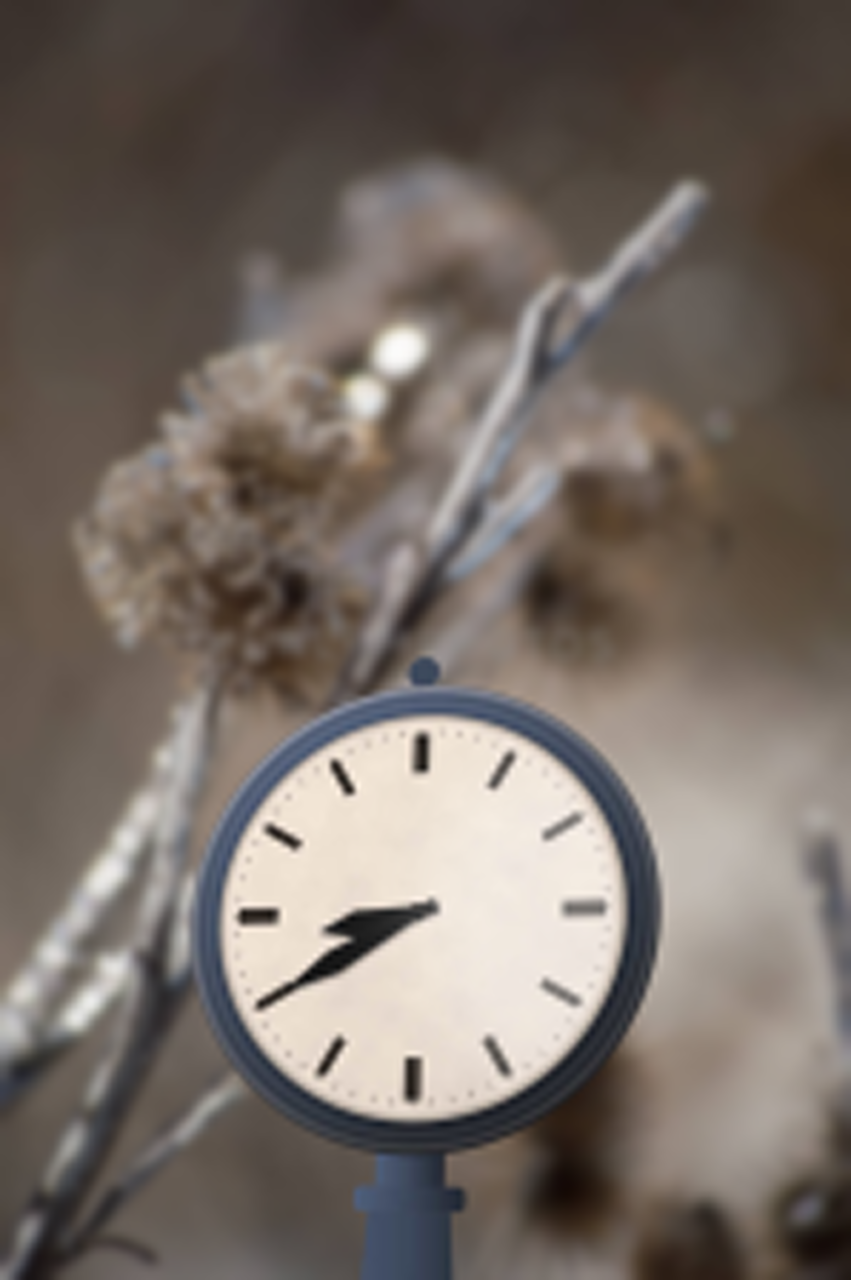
8,40
